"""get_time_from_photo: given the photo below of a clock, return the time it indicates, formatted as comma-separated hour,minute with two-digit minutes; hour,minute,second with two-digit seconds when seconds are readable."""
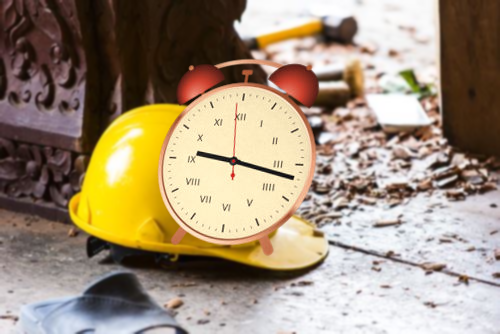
9,16,59
